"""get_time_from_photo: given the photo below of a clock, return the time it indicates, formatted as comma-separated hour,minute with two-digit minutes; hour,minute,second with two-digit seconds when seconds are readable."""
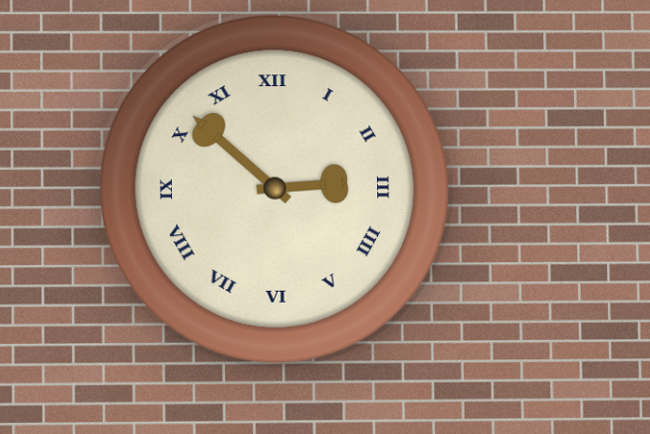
2,52
